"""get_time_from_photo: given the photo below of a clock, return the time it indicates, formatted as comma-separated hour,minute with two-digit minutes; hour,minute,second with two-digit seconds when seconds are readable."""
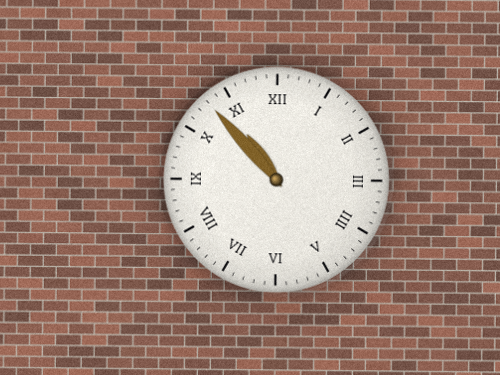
10,53
